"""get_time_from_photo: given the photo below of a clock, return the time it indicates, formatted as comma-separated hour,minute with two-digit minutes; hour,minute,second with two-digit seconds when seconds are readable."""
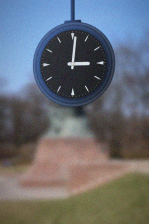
3,01
